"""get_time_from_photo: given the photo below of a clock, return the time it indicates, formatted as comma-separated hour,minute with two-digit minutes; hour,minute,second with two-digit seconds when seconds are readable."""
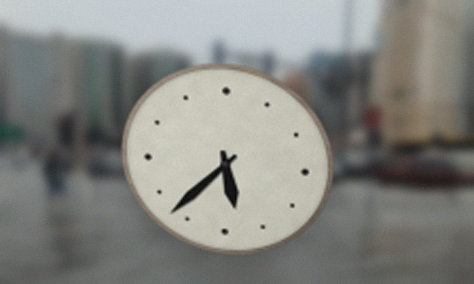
5,37
